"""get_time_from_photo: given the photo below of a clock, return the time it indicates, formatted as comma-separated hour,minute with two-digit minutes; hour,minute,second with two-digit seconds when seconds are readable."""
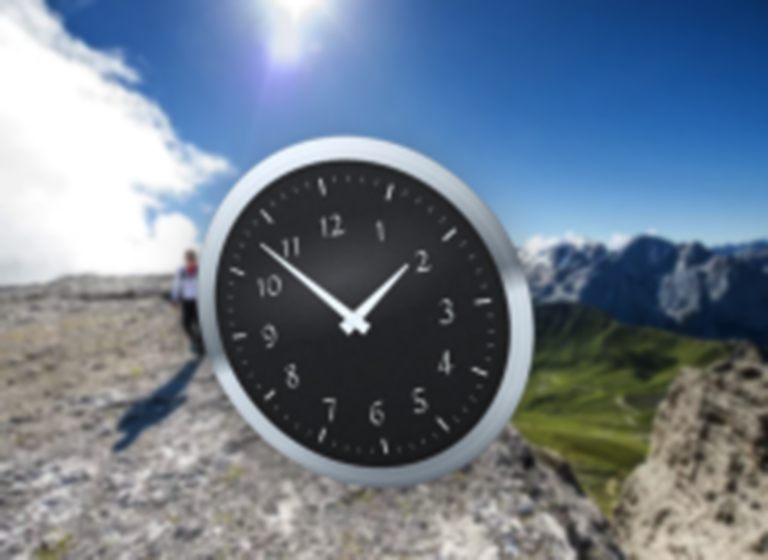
1,53
